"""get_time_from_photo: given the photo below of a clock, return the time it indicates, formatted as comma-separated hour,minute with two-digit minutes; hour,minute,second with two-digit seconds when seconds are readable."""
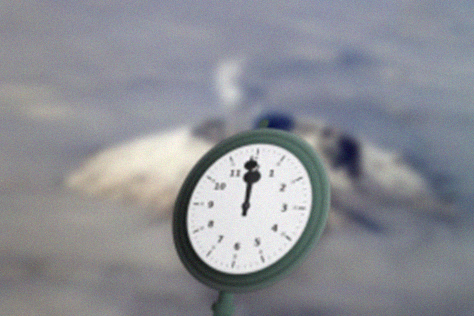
11,59
